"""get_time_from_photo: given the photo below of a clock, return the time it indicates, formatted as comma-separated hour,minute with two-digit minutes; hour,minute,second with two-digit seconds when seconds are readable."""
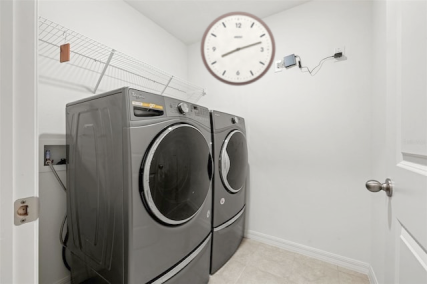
8,12
